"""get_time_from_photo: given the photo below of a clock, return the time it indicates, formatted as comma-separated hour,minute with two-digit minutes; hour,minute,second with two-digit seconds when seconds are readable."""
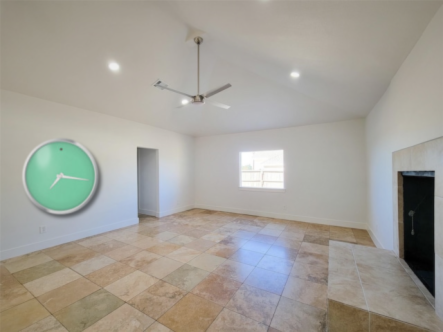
7,16
